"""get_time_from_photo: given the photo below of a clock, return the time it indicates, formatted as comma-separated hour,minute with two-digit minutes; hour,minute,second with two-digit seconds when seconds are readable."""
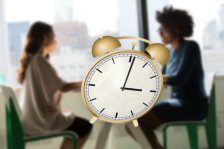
3,01
